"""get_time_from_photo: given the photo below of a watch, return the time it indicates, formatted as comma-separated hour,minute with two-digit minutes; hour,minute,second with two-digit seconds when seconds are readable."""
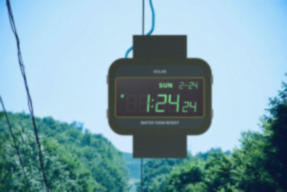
1,24,24
